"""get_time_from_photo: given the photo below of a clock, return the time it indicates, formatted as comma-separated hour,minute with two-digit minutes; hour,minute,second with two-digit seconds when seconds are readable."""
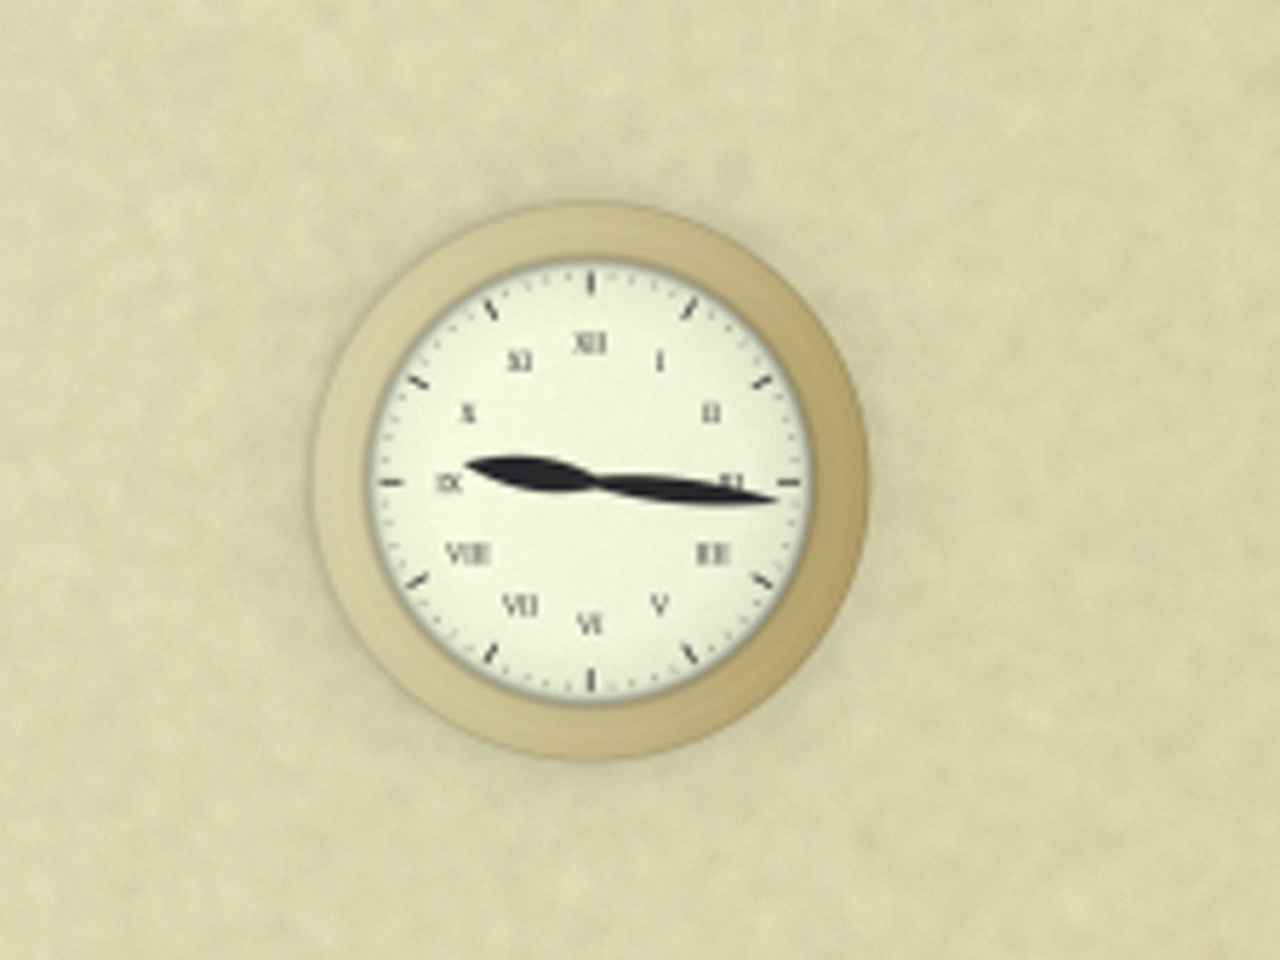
9,16
